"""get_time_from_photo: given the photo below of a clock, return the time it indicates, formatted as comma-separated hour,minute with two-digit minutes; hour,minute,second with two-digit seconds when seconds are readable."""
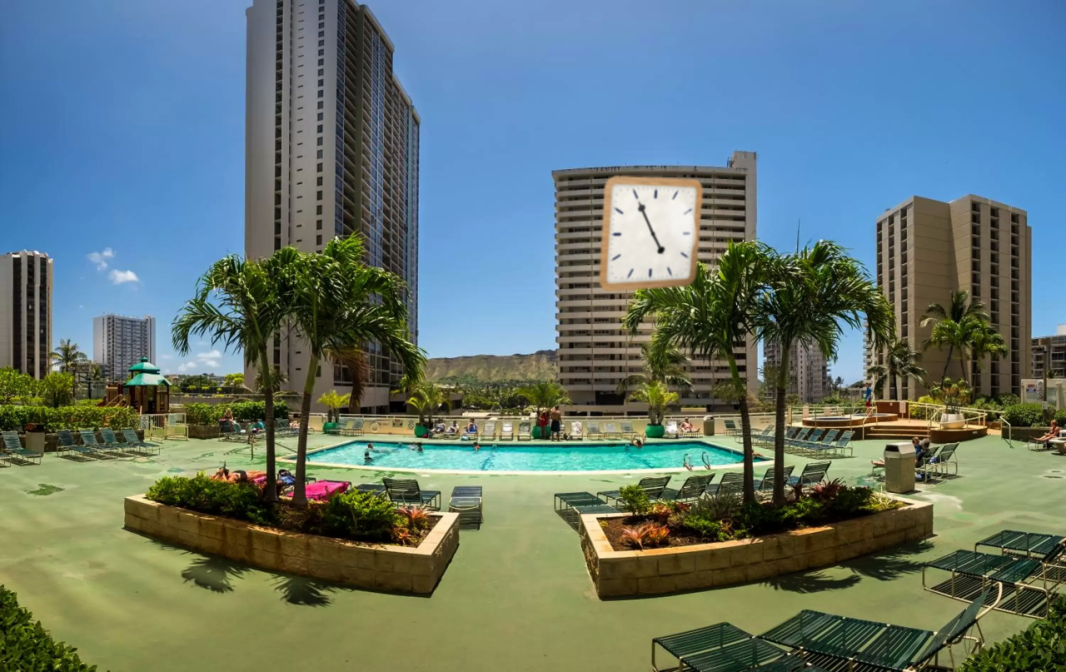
4,55
